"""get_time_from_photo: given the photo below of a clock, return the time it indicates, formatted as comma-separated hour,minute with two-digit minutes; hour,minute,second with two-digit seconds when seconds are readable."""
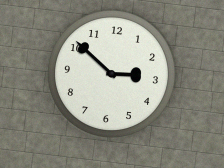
2,51
